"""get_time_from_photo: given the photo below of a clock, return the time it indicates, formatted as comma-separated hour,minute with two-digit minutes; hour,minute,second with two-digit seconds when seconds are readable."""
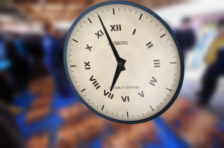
6,57
